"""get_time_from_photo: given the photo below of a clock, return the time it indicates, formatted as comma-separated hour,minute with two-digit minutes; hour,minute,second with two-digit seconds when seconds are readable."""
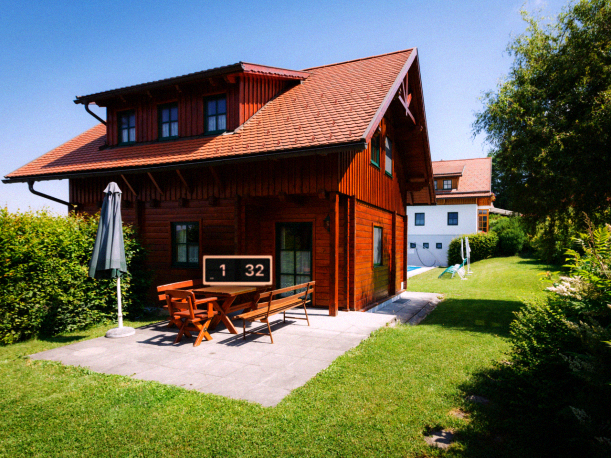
1,32
